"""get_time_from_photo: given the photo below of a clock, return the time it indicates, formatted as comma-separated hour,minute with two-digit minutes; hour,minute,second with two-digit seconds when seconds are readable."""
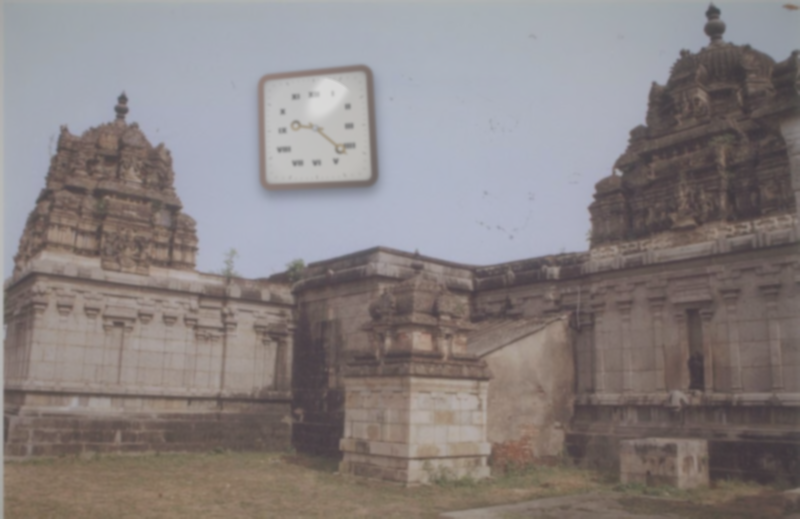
9,22
